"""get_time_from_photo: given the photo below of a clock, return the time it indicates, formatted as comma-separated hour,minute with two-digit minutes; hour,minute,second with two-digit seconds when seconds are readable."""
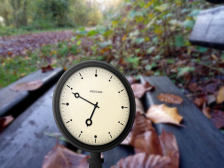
6,49
